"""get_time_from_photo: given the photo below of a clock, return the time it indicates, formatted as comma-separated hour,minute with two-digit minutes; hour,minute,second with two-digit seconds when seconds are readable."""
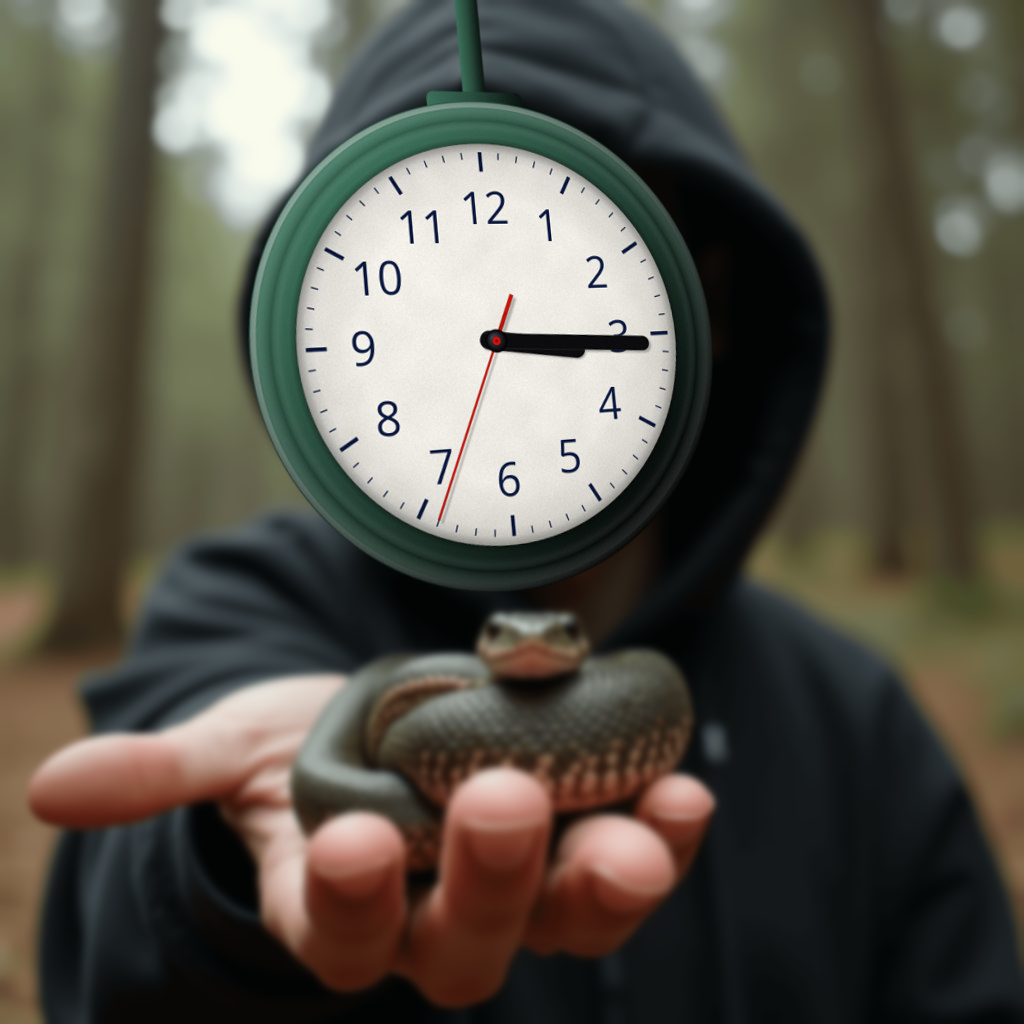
3,15,34
